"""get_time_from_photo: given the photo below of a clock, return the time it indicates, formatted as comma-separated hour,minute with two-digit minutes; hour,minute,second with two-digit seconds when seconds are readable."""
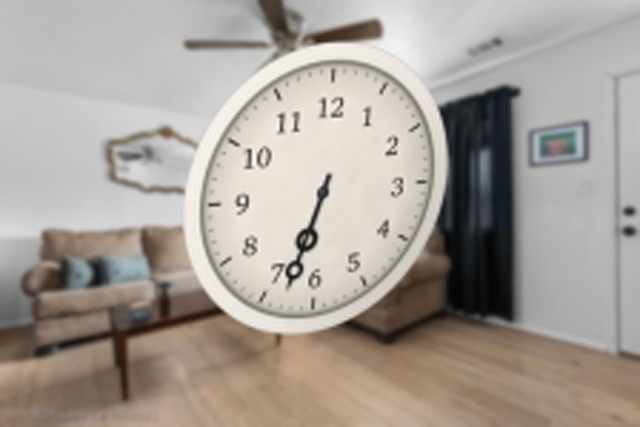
6,33
